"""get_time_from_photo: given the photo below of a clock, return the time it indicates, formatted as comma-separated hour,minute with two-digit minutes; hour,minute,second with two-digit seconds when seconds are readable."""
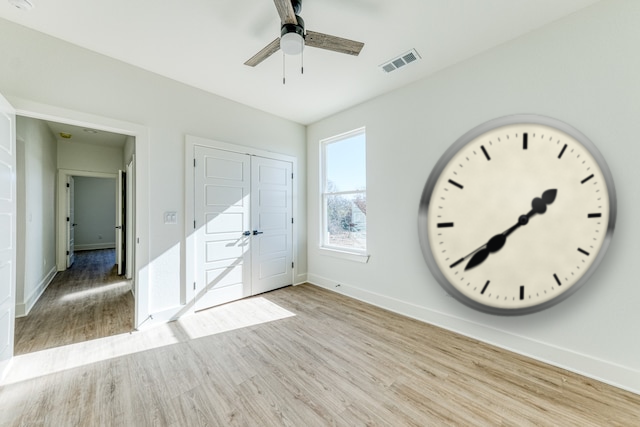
1,38,40
